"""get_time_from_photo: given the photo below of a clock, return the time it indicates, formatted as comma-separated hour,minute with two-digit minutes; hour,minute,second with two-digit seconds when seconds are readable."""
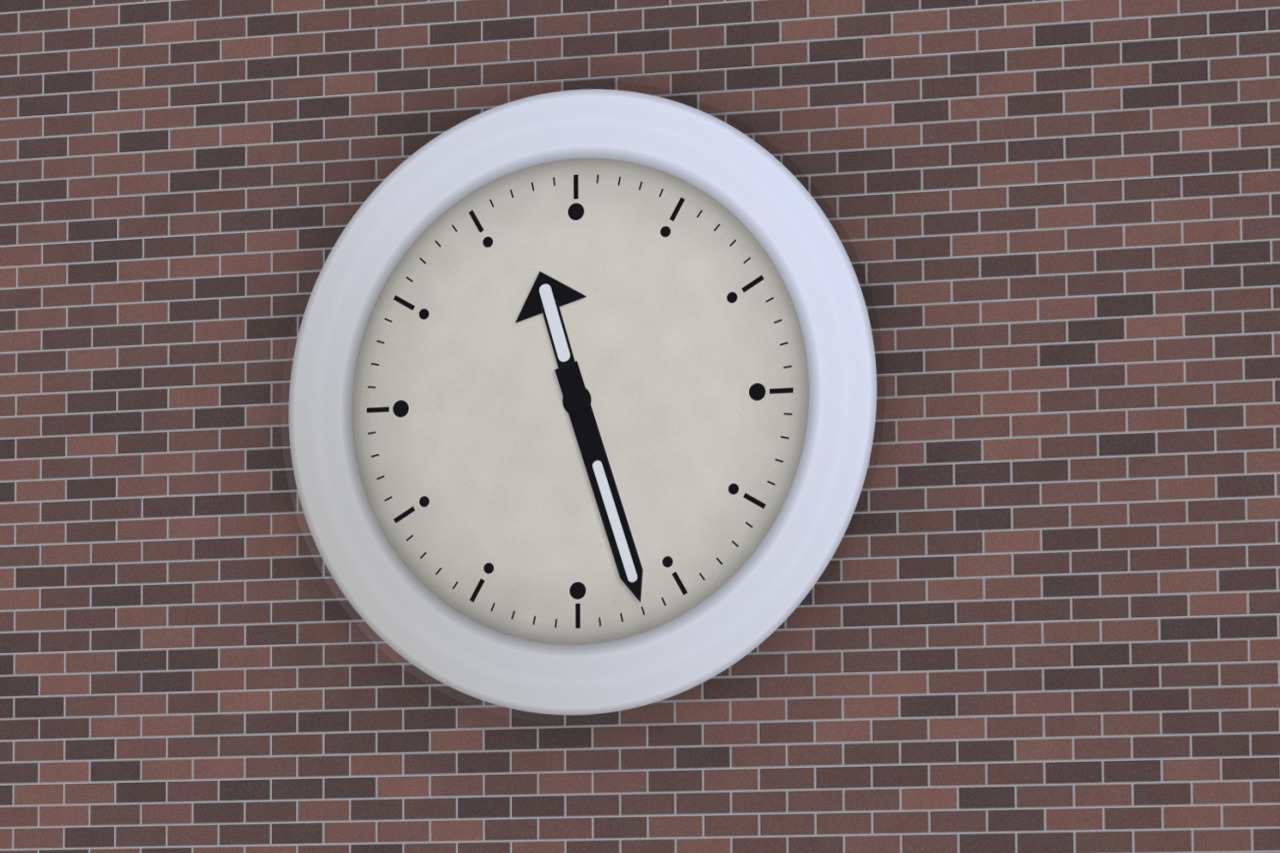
11,27
